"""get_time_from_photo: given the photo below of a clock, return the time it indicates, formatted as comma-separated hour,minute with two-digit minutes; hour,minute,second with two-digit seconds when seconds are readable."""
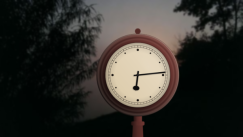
6,14
